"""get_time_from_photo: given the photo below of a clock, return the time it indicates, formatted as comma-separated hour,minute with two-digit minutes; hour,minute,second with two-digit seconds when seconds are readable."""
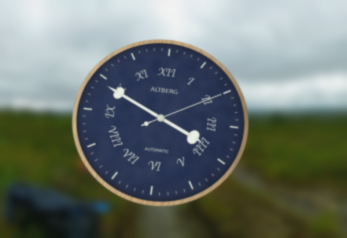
3,49,10
